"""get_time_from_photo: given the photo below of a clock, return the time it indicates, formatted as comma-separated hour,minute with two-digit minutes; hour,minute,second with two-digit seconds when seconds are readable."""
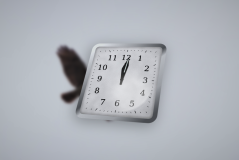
12,01
